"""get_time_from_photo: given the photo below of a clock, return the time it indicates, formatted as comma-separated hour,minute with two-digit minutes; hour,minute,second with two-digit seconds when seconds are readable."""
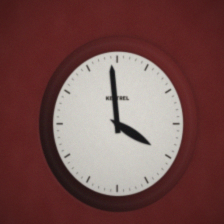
3,59
